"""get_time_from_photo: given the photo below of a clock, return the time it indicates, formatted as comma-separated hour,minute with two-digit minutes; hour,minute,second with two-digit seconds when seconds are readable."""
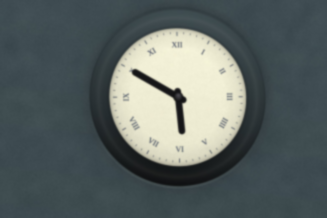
5,50
